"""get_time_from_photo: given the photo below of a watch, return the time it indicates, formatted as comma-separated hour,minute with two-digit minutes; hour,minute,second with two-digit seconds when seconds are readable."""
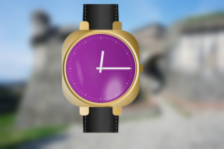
12,15
